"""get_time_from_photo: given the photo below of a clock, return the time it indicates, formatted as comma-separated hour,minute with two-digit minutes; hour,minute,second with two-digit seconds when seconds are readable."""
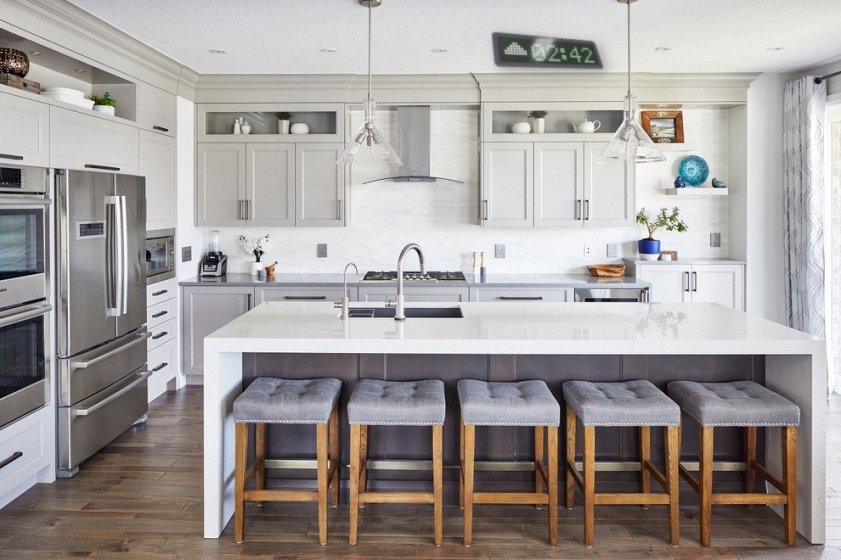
2,42
